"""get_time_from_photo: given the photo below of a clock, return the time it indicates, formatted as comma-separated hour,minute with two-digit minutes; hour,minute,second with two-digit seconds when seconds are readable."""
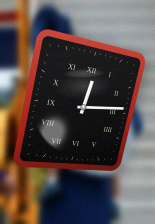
12,14
